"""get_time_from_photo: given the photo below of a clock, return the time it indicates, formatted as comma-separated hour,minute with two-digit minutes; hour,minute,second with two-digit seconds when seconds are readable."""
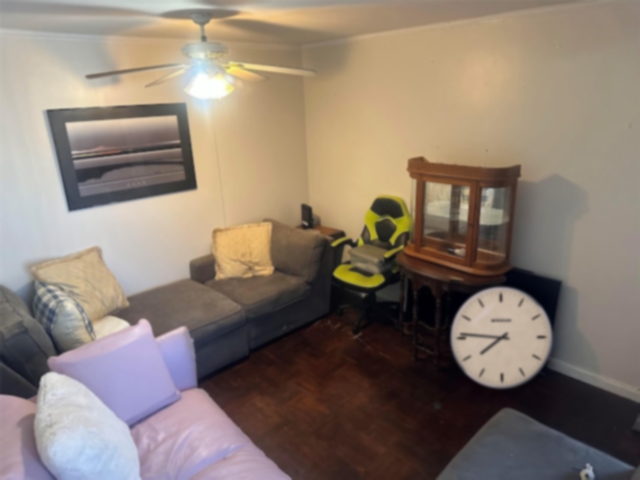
7,46
